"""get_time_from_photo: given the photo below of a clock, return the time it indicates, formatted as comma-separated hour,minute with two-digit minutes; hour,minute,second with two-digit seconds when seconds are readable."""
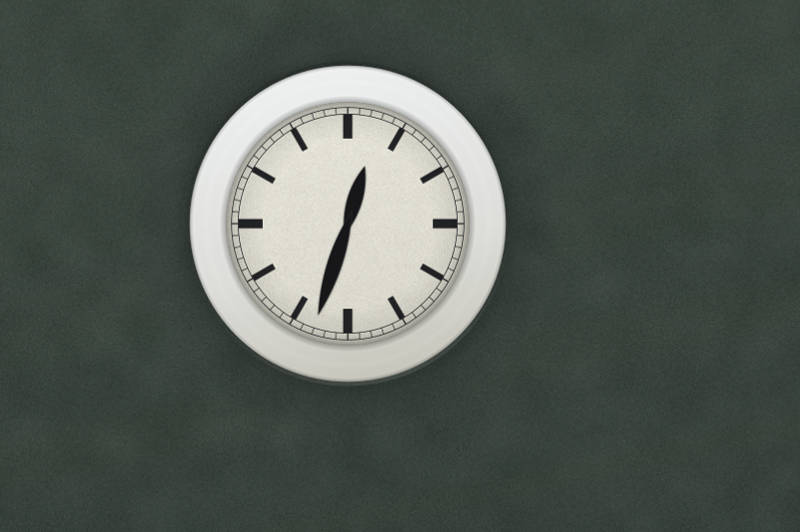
12,33
